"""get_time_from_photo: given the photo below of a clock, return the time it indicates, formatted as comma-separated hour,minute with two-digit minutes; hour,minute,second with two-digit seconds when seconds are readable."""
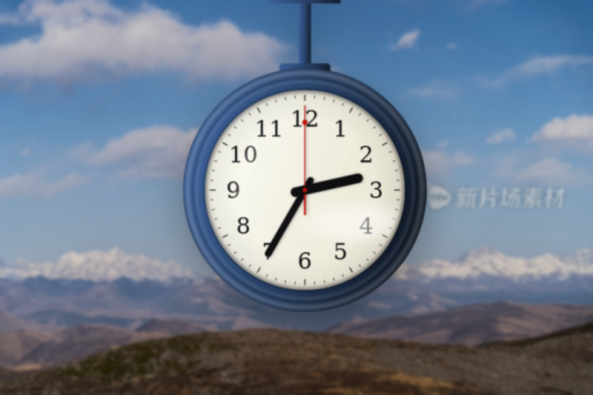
2,35,00
